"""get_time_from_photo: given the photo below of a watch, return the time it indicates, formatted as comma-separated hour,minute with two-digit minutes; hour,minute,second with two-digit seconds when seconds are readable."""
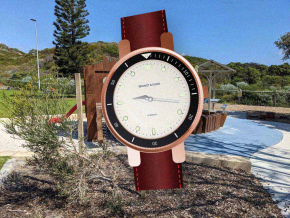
9,17
